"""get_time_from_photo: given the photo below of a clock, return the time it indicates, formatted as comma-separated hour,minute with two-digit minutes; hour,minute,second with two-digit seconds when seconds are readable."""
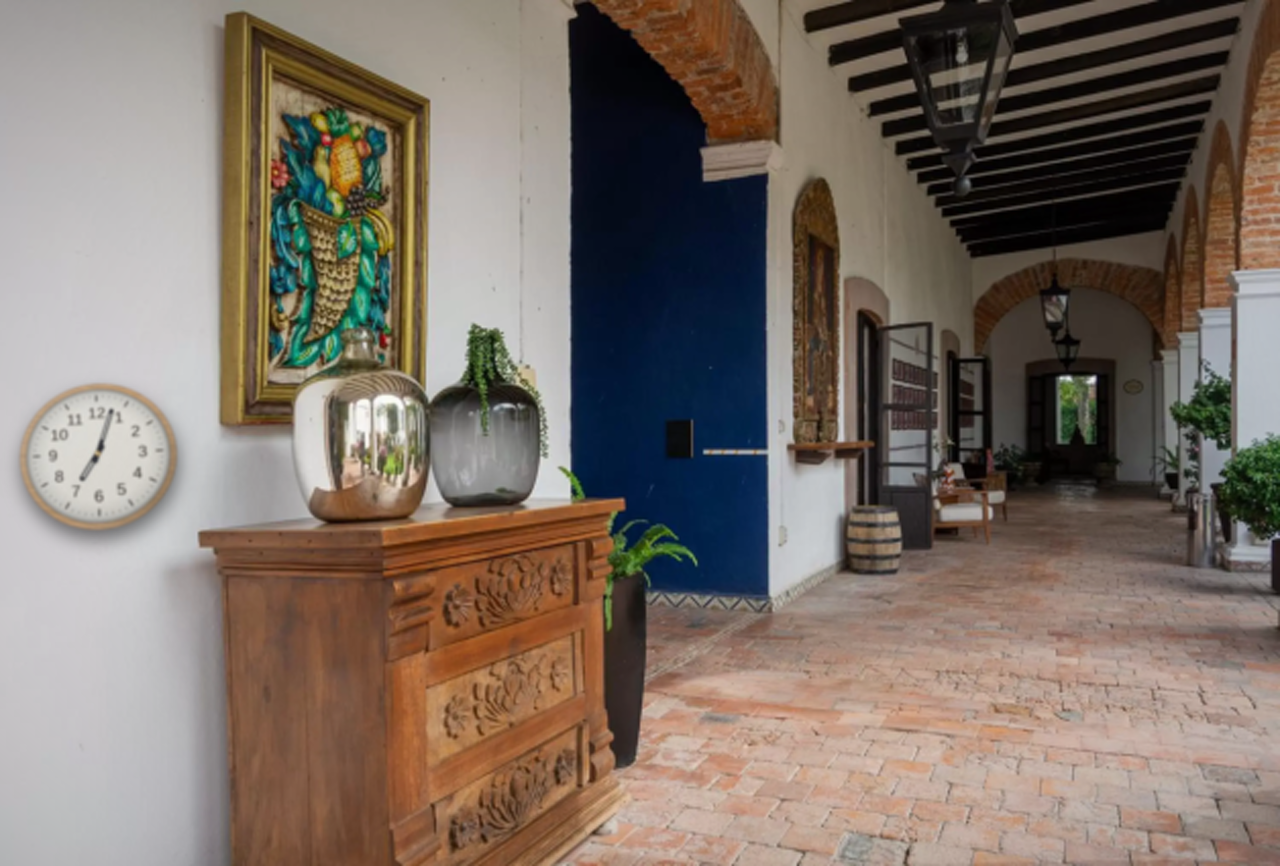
7,03
